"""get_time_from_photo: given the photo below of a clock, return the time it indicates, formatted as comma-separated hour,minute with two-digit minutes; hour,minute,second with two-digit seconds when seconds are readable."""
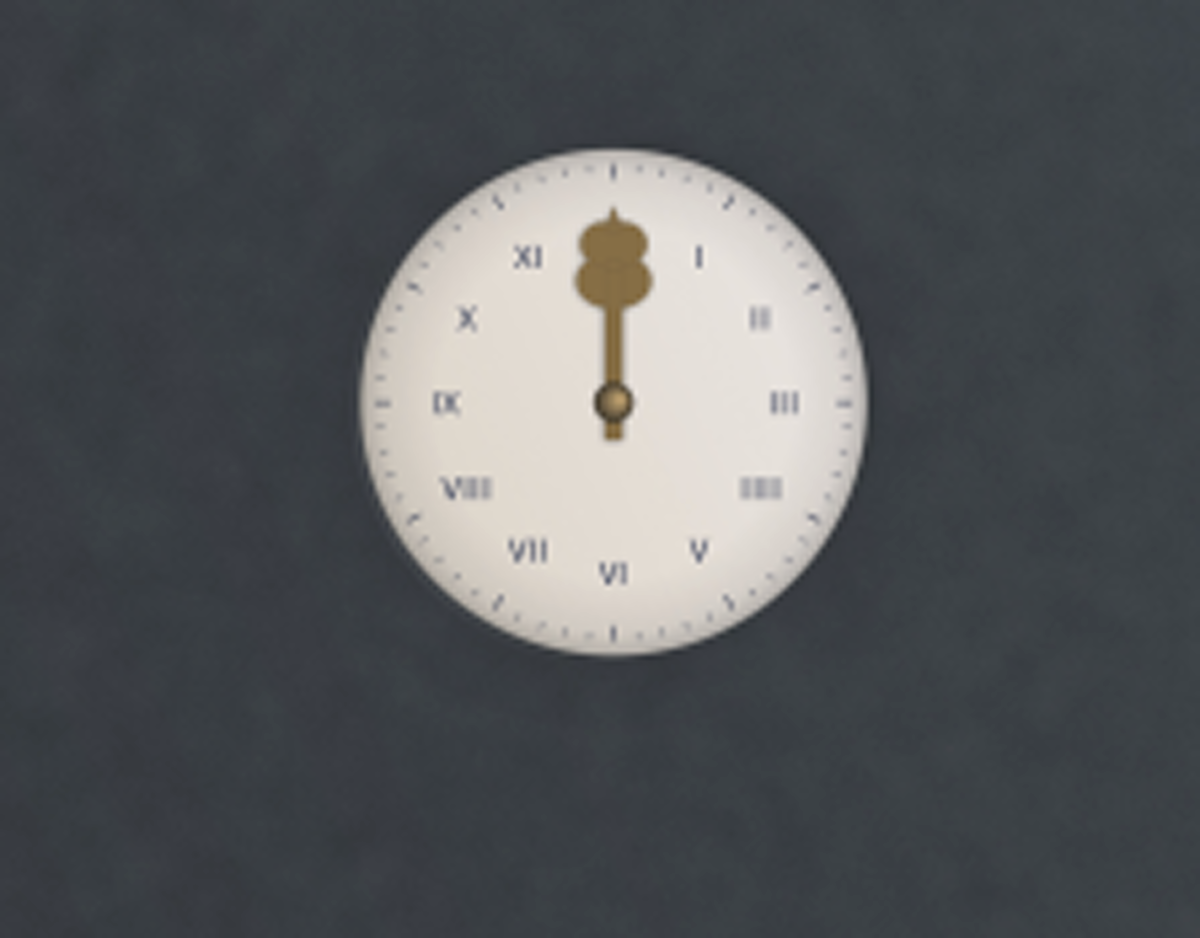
12,00
